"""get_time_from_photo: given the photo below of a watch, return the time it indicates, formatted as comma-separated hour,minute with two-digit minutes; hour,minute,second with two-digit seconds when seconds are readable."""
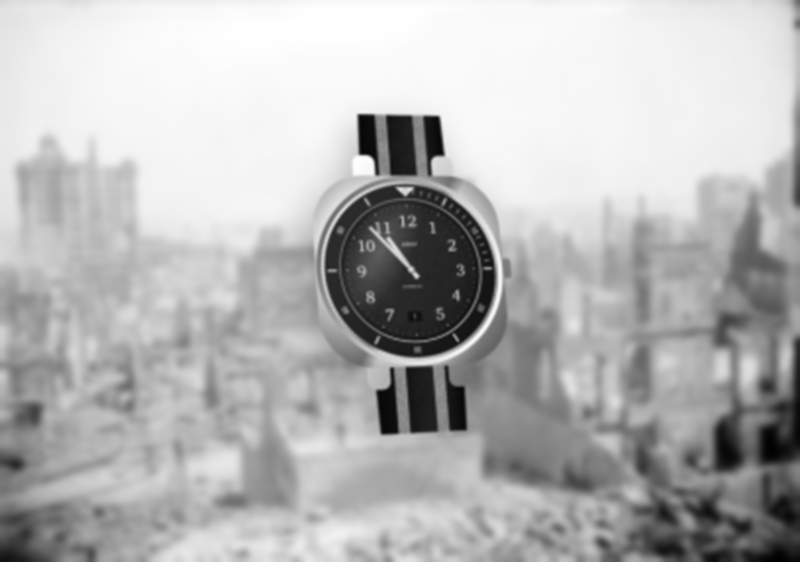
10,53
